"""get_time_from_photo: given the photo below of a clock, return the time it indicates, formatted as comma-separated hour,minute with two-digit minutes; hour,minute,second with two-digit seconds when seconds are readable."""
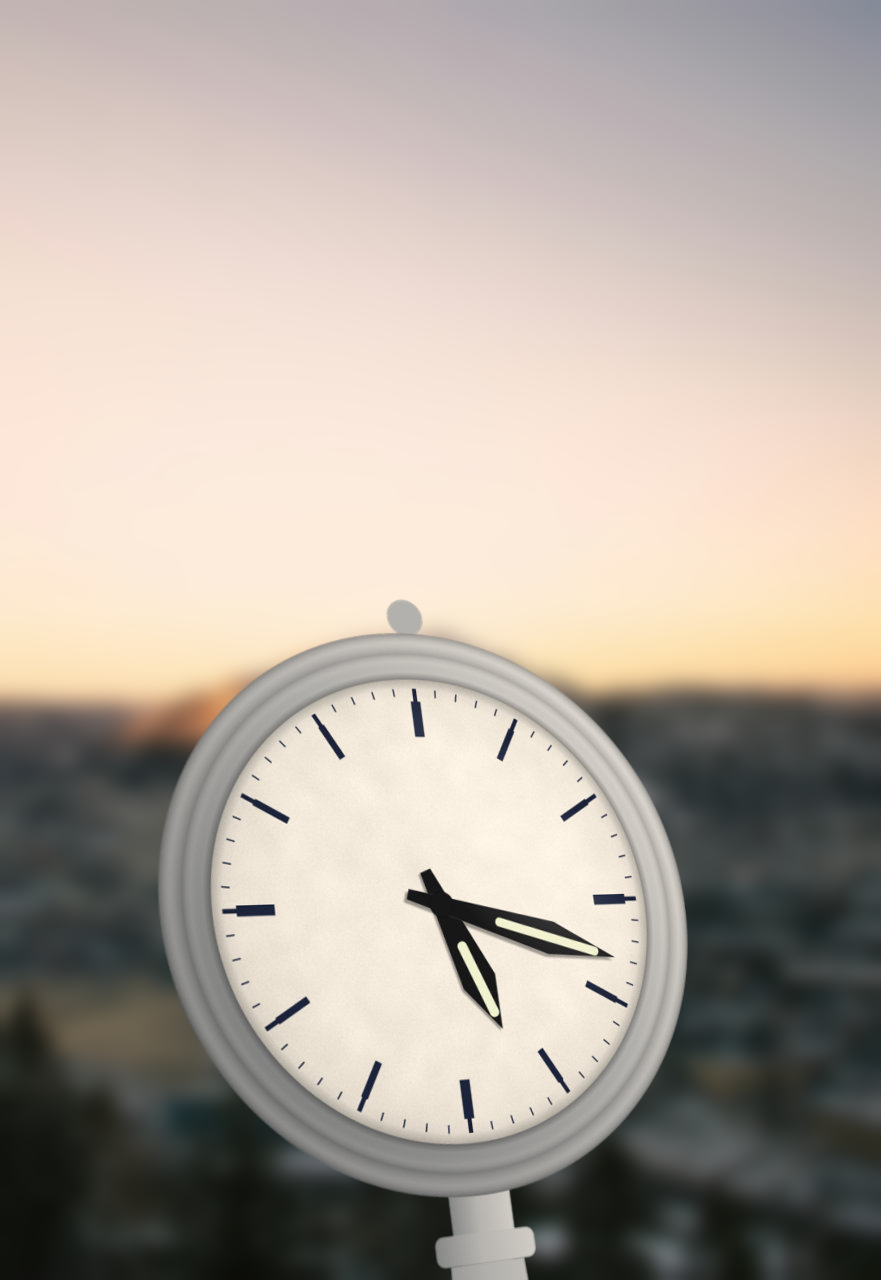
5,18
